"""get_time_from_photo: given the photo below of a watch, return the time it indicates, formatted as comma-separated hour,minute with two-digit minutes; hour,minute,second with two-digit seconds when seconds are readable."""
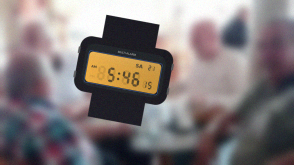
5,46,15
